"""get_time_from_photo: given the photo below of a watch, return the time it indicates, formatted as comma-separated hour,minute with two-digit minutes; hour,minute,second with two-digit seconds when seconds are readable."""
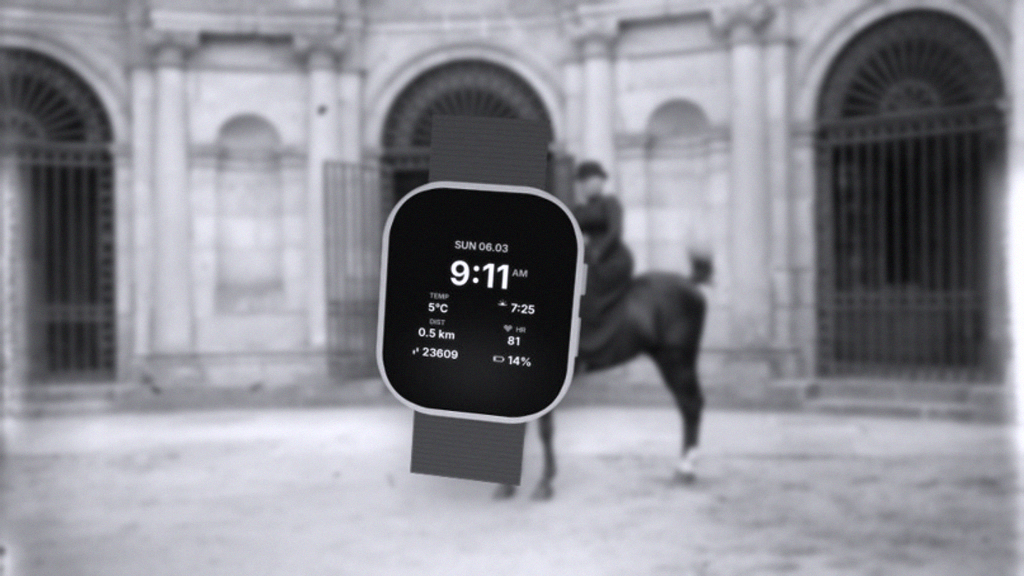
9,11
